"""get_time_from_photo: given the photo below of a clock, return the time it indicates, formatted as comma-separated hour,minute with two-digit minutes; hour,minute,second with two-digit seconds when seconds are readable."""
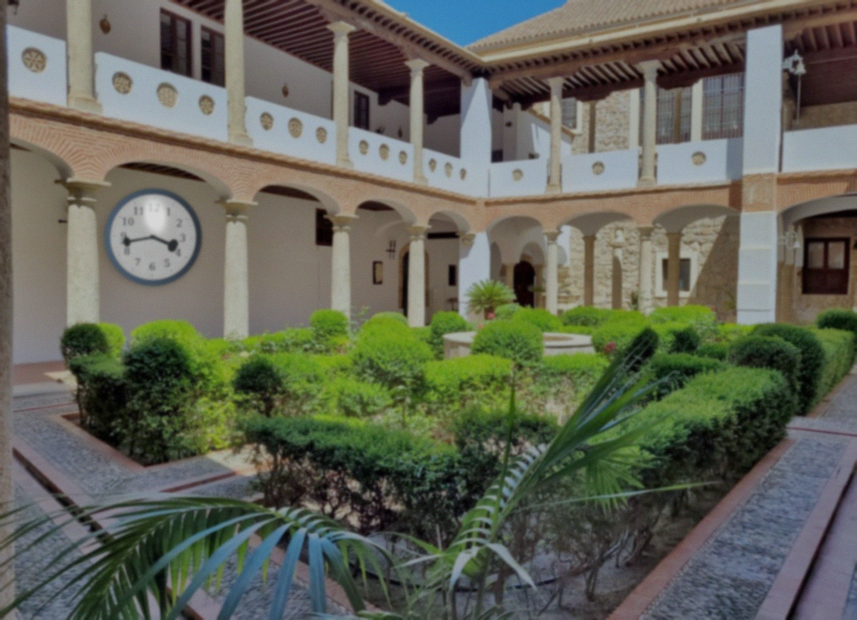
3,43
